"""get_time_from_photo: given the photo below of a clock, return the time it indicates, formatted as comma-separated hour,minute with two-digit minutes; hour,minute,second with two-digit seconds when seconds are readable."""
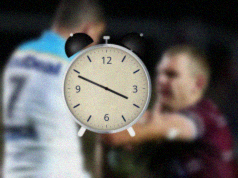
3,49
